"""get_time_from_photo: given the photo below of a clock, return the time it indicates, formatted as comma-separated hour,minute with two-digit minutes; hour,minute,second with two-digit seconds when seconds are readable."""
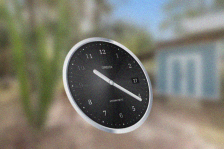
10,21
